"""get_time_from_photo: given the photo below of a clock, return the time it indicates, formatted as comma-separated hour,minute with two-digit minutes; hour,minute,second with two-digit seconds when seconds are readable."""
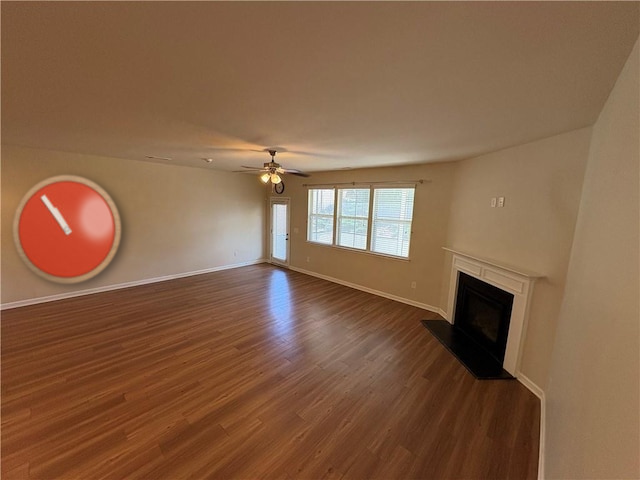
10,54
